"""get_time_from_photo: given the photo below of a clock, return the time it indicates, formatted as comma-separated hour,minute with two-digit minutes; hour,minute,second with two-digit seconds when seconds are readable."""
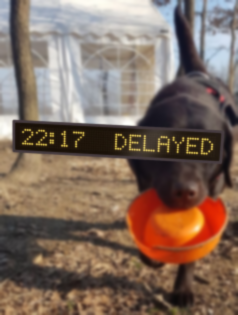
22,17
